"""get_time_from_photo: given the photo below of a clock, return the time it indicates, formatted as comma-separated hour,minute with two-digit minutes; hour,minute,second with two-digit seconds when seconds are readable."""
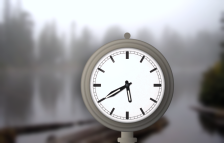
5,40
